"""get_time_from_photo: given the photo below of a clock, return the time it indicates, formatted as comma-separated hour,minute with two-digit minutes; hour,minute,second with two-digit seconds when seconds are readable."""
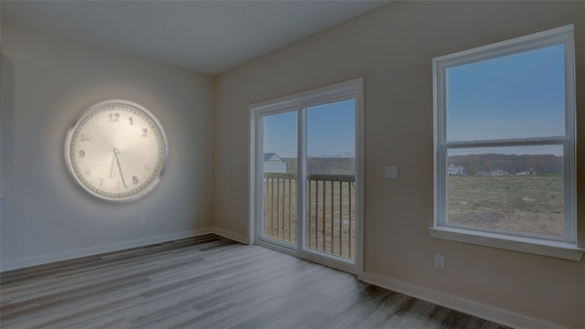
6,28
